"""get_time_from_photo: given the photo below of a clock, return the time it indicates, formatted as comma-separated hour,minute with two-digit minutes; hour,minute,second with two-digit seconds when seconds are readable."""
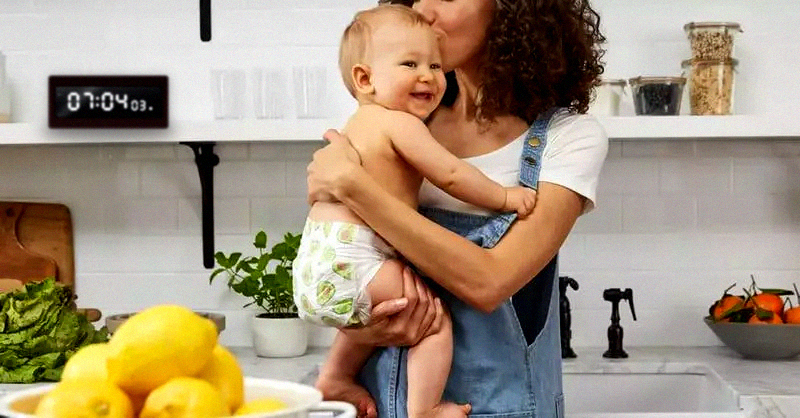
7,04
